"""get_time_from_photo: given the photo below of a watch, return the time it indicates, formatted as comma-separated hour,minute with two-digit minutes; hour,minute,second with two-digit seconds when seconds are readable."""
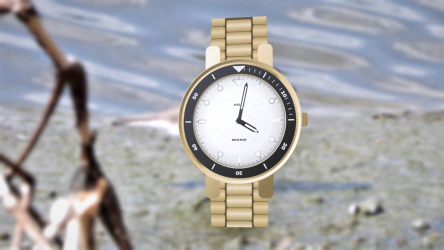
4,02
